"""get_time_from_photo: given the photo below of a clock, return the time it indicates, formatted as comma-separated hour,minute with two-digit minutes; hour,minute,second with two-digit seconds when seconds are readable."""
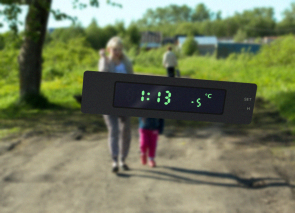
1,13
